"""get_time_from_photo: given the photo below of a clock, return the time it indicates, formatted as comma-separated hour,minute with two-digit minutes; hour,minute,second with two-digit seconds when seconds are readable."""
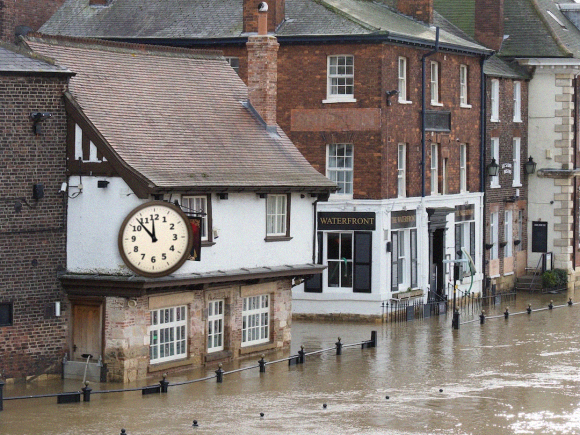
11,53
